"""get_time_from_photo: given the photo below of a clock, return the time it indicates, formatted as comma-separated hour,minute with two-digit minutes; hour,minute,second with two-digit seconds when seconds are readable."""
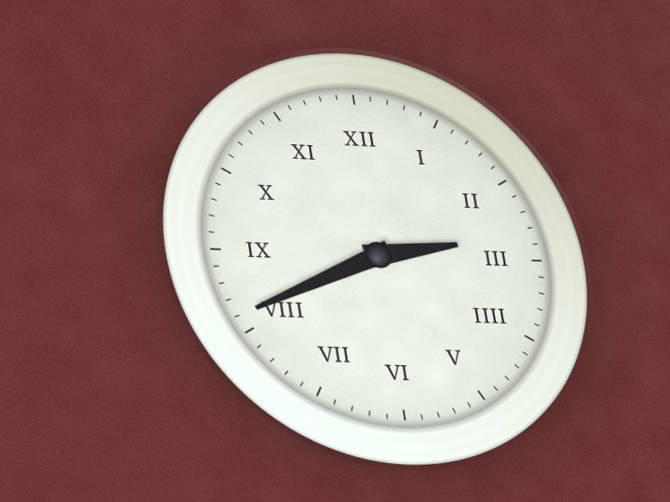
2,41
